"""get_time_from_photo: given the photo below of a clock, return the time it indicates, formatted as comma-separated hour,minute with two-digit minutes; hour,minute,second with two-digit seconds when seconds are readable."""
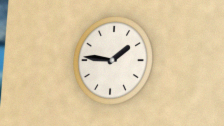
1,46
